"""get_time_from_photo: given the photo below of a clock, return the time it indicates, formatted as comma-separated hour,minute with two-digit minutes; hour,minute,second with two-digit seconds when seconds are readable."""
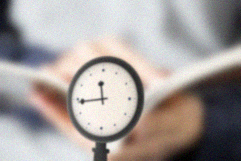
11,44
